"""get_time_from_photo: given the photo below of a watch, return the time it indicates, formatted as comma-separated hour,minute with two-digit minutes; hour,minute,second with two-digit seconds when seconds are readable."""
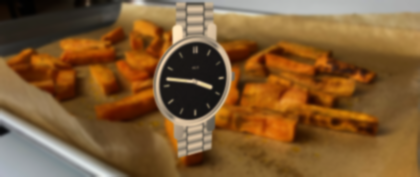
3,47
